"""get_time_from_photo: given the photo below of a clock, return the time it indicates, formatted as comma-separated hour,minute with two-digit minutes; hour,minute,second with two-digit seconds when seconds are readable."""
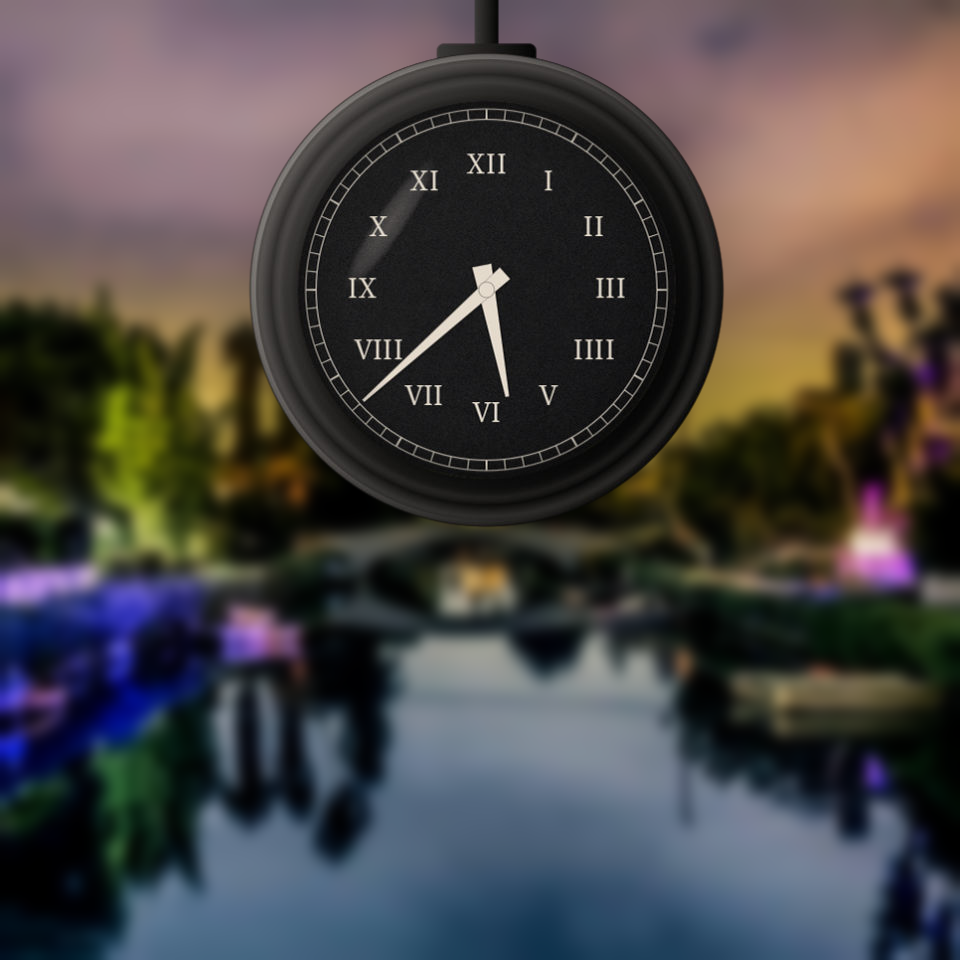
5,38
